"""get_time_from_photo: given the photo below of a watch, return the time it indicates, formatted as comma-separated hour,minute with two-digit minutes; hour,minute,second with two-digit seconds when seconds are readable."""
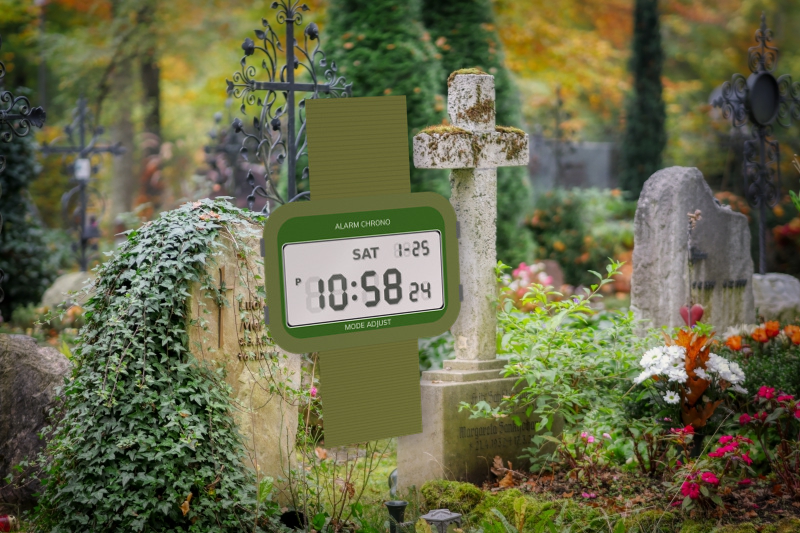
10,58,24
